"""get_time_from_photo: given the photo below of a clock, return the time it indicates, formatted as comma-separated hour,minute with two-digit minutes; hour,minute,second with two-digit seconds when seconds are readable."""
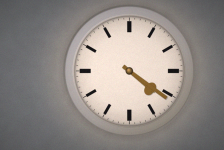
4,21
